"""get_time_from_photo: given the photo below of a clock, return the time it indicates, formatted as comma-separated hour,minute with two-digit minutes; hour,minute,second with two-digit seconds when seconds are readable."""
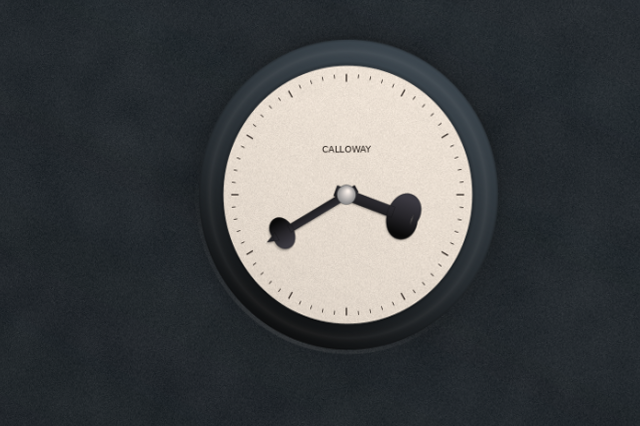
3,40
